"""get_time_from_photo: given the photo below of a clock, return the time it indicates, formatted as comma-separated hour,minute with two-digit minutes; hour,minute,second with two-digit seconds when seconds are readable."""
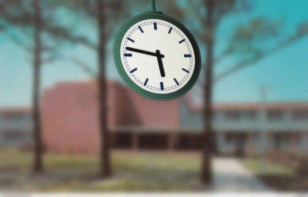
5,47
